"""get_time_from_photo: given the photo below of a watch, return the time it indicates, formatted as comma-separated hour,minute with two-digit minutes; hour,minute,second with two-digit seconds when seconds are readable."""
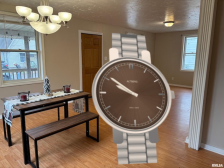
9,51
